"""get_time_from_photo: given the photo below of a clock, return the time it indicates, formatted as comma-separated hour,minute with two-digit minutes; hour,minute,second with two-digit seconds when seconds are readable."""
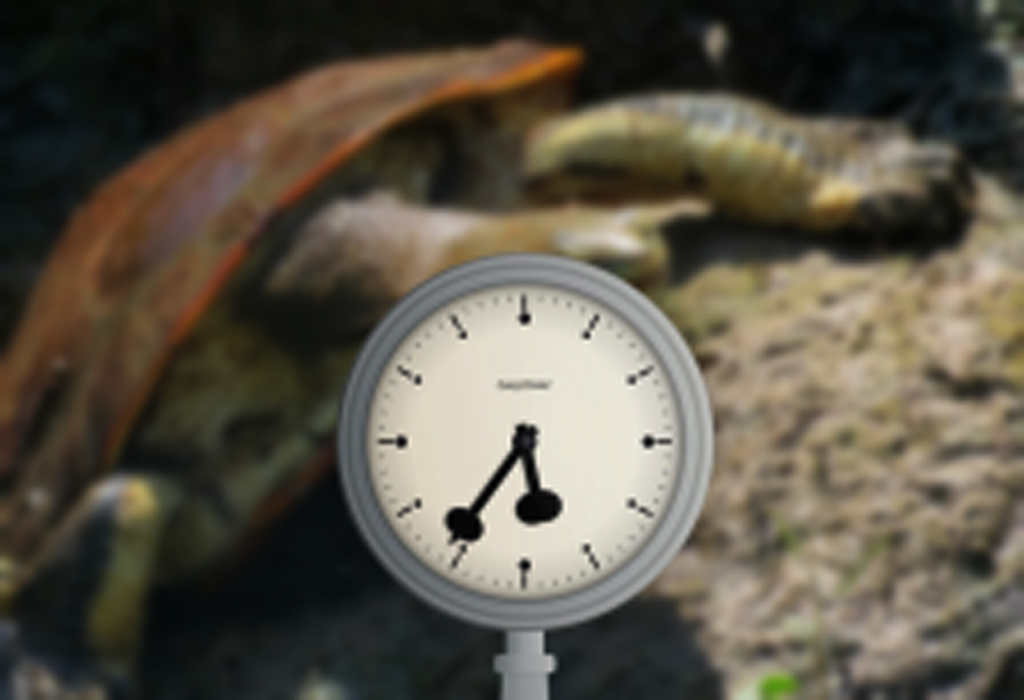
5,36
